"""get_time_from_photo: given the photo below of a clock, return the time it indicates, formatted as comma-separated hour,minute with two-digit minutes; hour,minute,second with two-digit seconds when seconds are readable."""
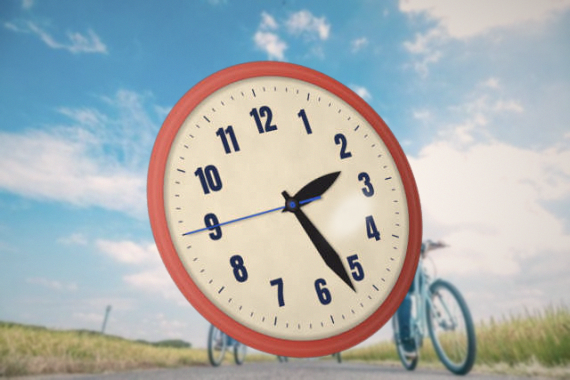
2,26,45
